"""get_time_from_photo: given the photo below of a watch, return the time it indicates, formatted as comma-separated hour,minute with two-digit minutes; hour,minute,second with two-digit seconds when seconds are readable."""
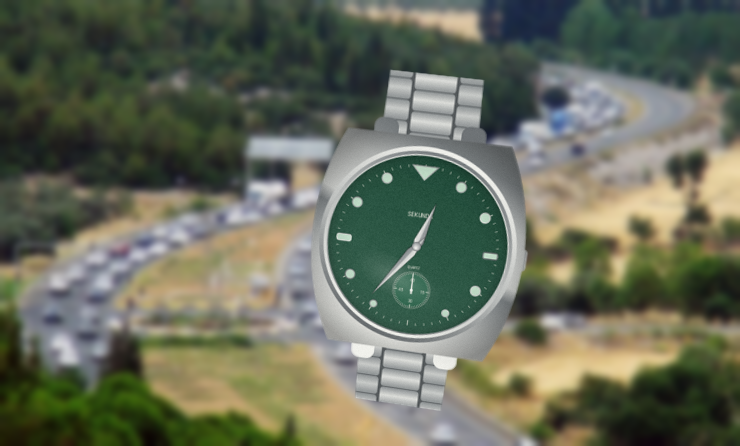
12,36
